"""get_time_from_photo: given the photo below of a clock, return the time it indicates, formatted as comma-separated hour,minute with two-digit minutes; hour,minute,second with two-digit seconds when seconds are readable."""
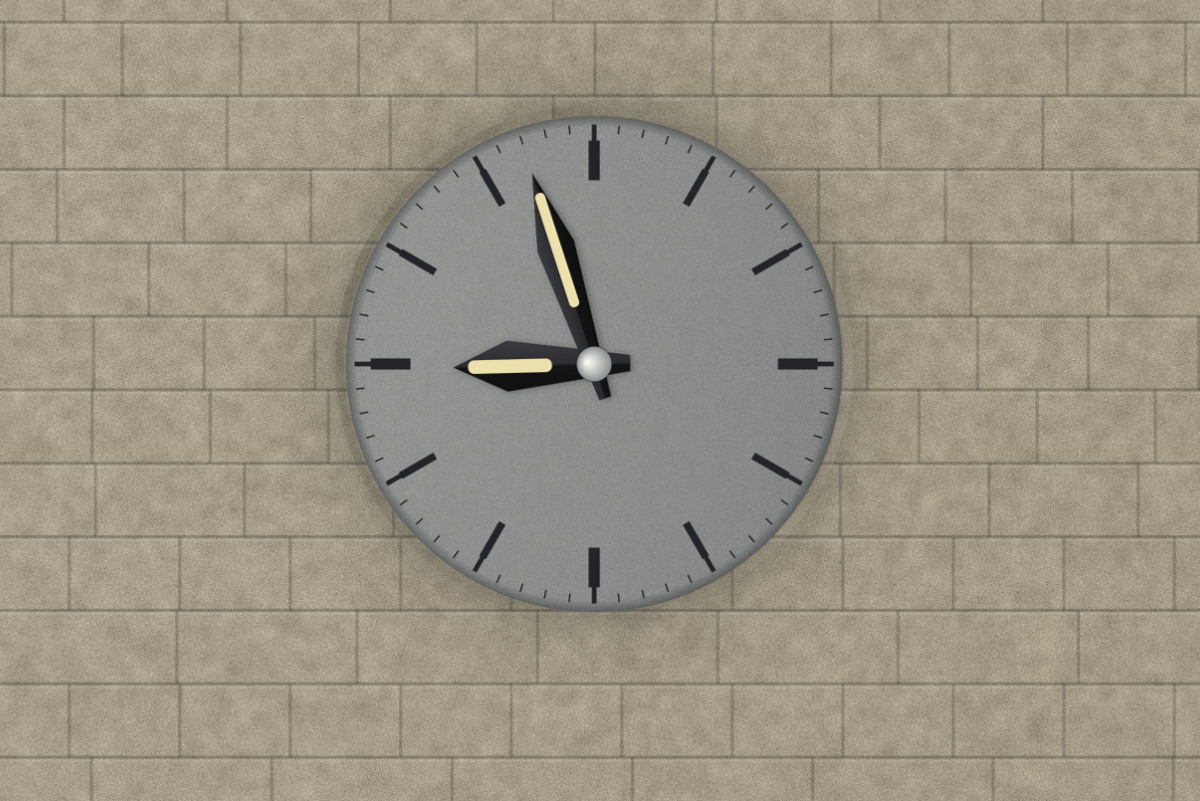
8,57
